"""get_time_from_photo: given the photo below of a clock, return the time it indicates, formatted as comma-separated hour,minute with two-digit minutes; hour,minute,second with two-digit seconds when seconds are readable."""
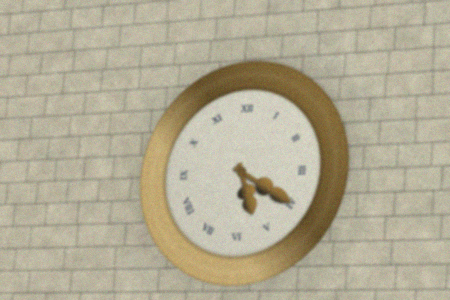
5,20
